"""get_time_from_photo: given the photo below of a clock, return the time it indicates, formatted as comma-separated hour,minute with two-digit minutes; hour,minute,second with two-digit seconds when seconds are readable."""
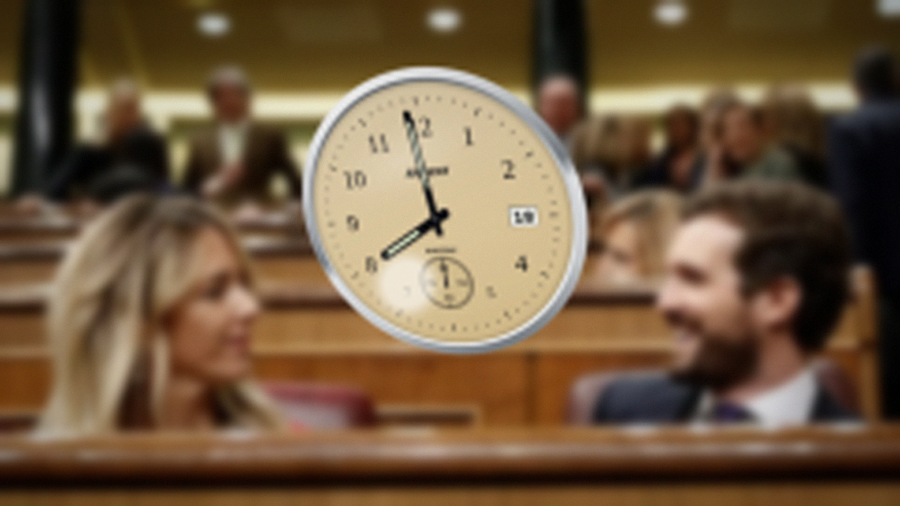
7,59
